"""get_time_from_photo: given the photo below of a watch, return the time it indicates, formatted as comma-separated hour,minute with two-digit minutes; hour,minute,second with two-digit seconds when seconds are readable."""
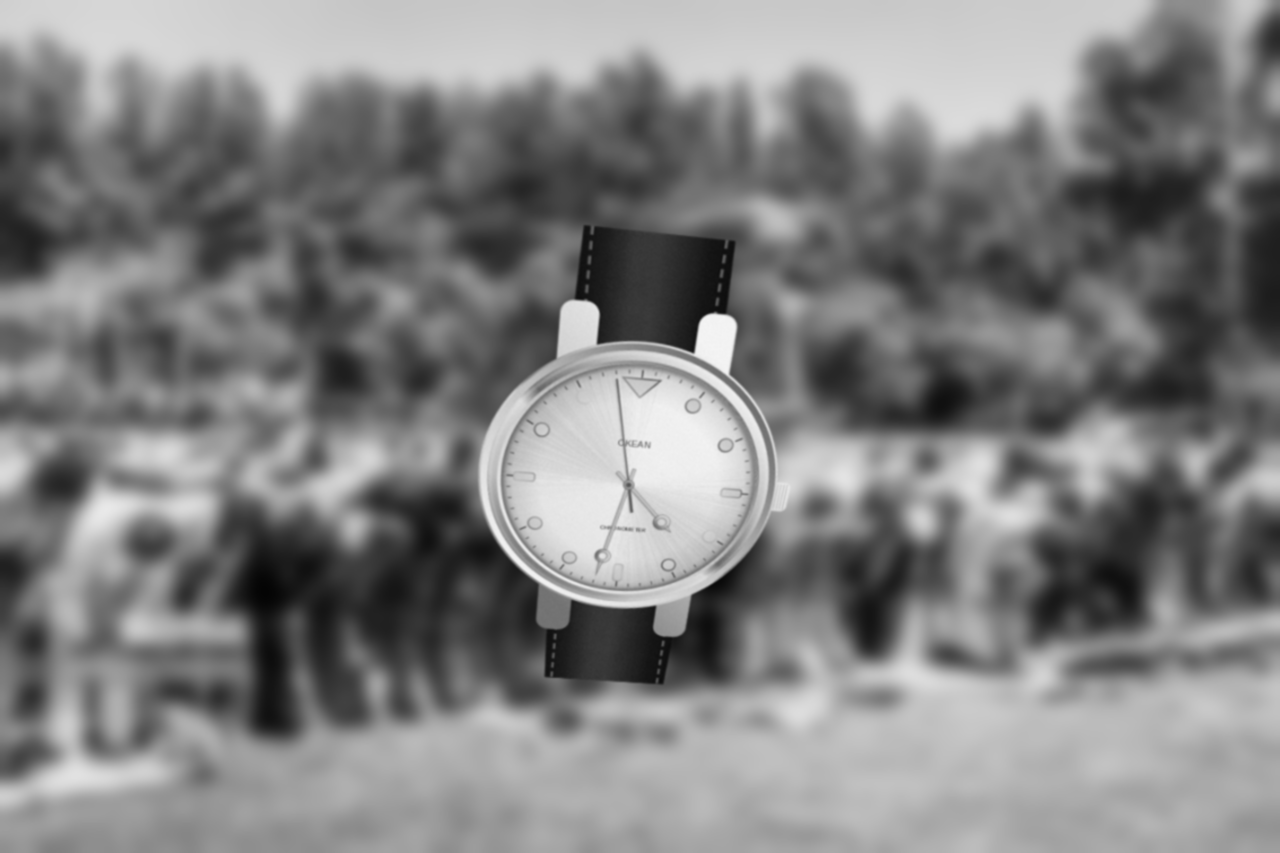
4,31,58
